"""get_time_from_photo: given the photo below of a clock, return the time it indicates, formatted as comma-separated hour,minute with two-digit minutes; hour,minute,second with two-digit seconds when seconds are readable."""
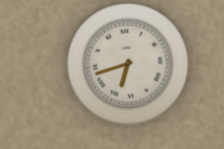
6,43
